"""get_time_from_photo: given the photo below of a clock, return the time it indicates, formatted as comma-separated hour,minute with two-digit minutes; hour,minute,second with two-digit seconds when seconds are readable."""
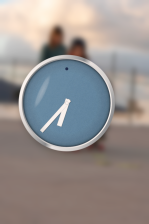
6,37
